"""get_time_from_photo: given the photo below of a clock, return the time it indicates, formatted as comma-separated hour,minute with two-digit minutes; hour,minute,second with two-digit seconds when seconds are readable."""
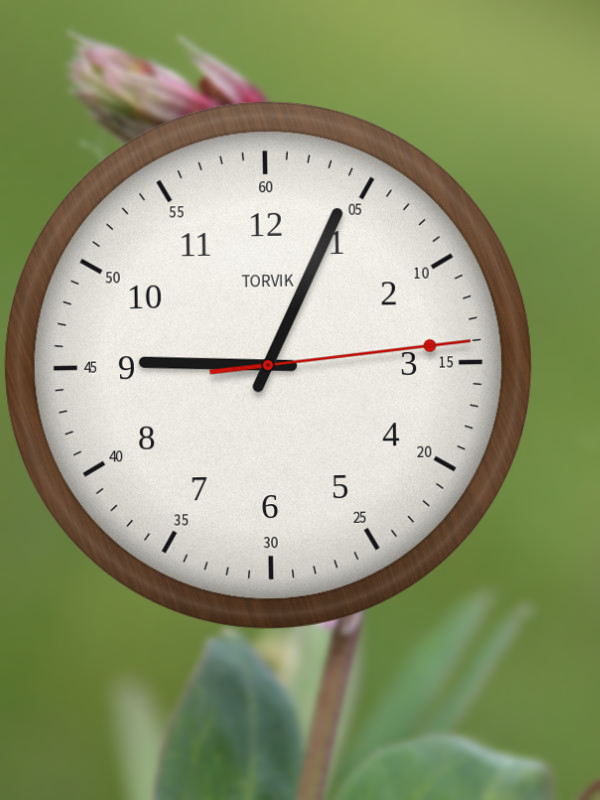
9,04,14
